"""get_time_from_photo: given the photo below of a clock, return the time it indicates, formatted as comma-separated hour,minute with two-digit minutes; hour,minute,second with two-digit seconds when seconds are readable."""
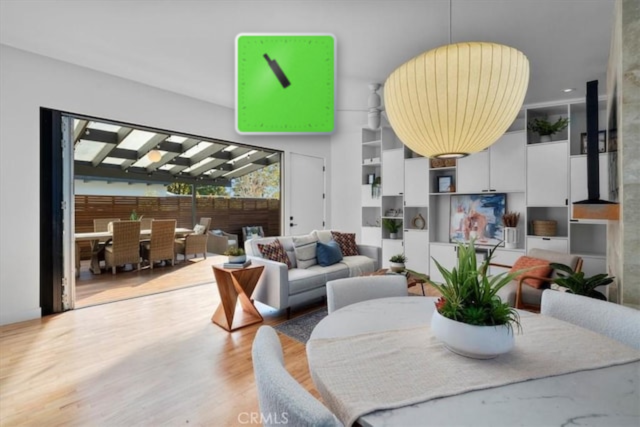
10,54
